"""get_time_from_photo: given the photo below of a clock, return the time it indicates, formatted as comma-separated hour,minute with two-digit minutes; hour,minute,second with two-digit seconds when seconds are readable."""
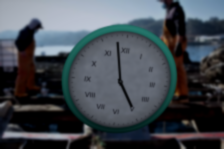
4,58
